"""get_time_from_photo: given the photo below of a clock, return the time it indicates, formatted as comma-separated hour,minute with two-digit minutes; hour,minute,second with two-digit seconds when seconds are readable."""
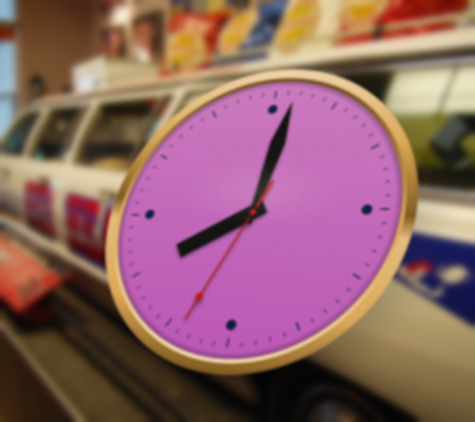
8,01,34
